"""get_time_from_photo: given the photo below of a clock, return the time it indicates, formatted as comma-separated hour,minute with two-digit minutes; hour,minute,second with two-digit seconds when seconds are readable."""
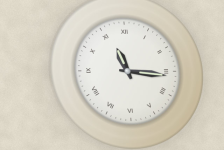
11,16
